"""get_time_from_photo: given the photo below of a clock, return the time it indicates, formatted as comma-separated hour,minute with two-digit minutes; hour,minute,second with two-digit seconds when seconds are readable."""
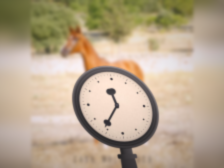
11,36
